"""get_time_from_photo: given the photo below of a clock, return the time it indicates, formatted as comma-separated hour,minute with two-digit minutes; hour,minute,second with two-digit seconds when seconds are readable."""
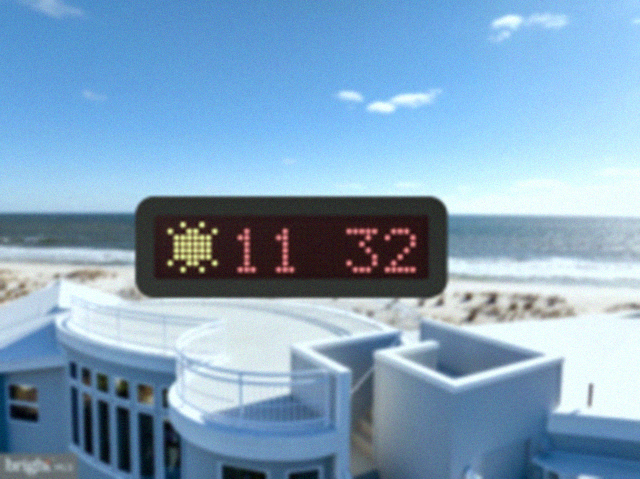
11,32
